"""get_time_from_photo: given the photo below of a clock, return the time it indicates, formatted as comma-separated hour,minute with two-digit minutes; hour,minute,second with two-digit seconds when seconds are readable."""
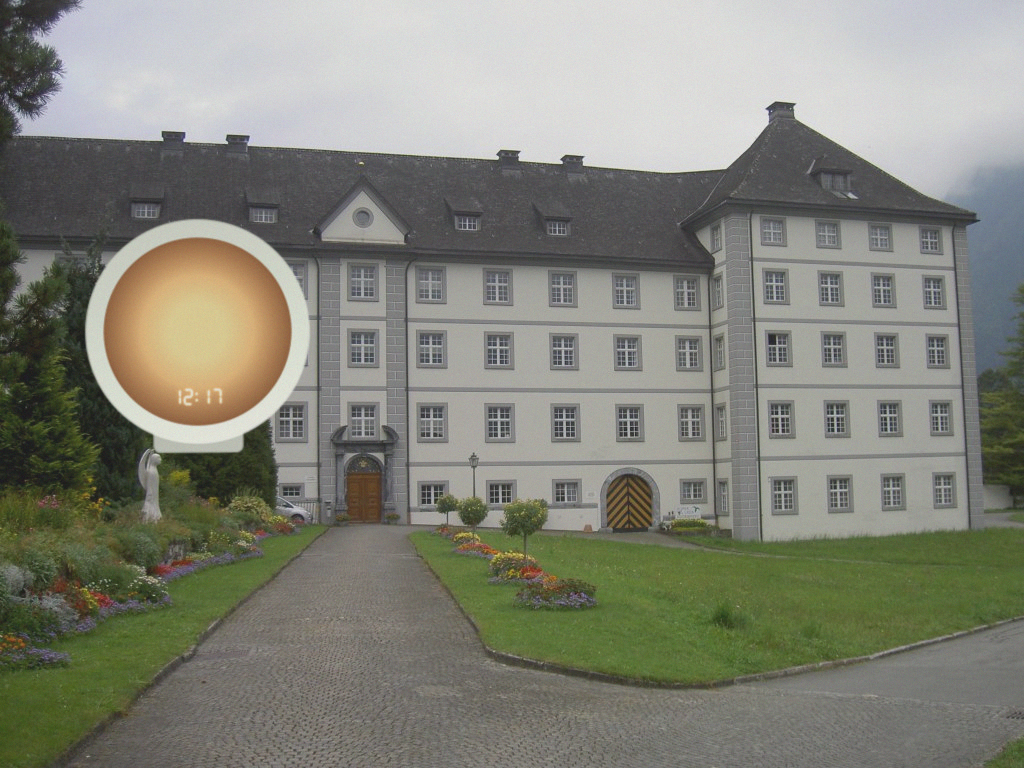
12,17
